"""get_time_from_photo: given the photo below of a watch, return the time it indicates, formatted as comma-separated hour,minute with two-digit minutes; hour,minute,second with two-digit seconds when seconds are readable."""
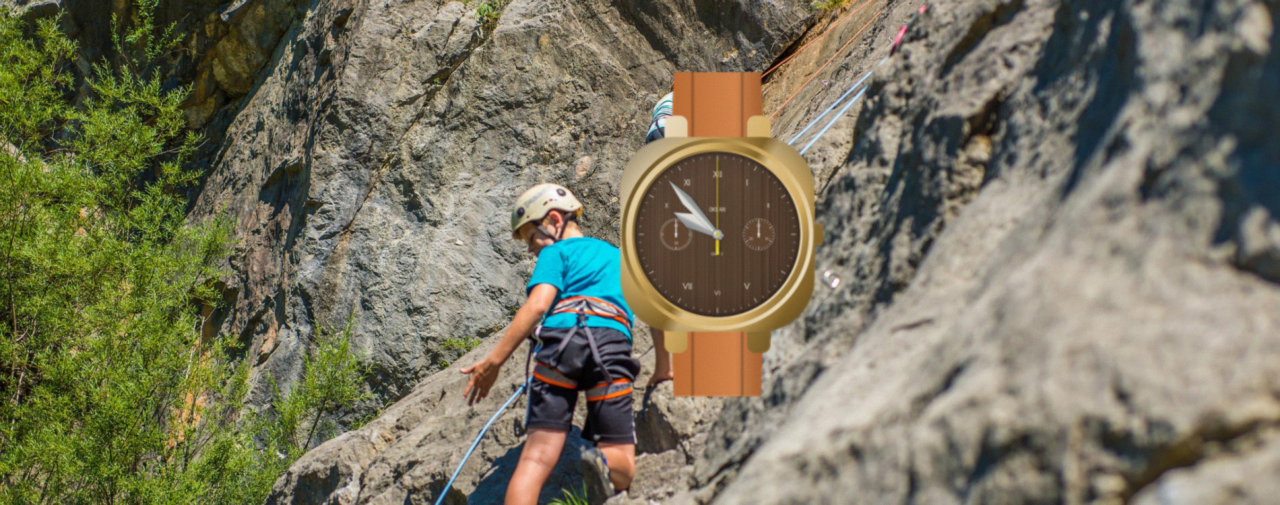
9,53
